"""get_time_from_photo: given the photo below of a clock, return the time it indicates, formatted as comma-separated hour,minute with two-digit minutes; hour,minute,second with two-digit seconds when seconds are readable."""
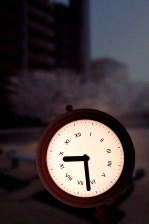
9,32
